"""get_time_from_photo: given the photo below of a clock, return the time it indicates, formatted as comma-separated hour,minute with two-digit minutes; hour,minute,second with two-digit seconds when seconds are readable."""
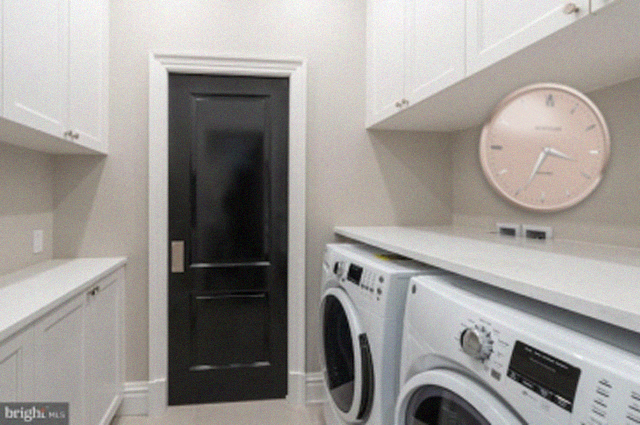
3,34
